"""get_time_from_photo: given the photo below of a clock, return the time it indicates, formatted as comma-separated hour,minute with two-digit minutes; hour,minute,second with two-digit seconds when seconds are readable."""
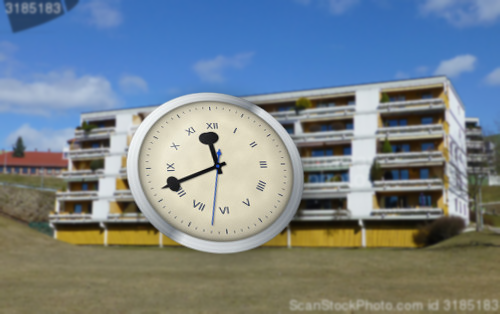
11,41,32
